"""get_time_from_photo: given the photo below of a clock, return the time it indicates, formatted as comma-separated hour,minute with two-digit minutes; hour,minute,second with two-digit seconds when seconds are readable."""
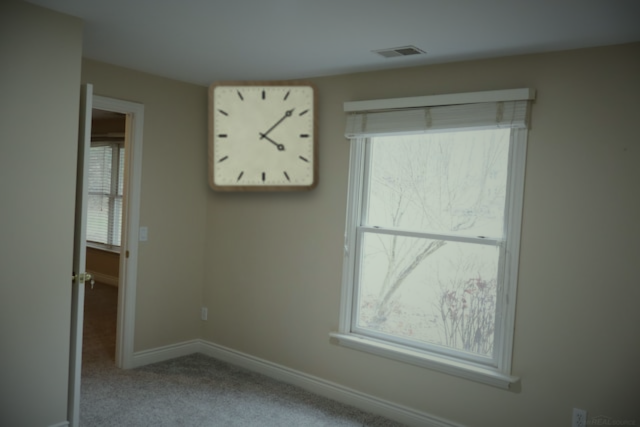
4,08
